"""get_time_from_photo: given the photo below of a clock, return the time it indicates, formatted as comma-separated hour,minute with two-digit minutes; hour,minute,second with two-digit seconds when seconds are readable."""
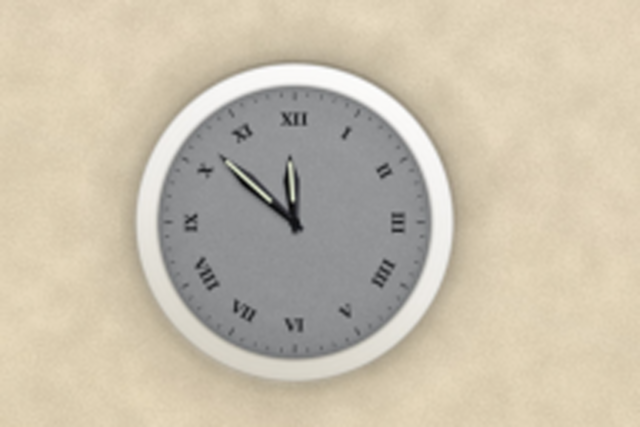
11,52
